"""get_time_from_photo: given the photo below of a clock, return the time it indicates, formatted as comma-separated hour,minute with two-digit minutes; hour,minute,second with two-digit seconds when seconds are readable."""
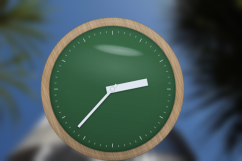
2,37
